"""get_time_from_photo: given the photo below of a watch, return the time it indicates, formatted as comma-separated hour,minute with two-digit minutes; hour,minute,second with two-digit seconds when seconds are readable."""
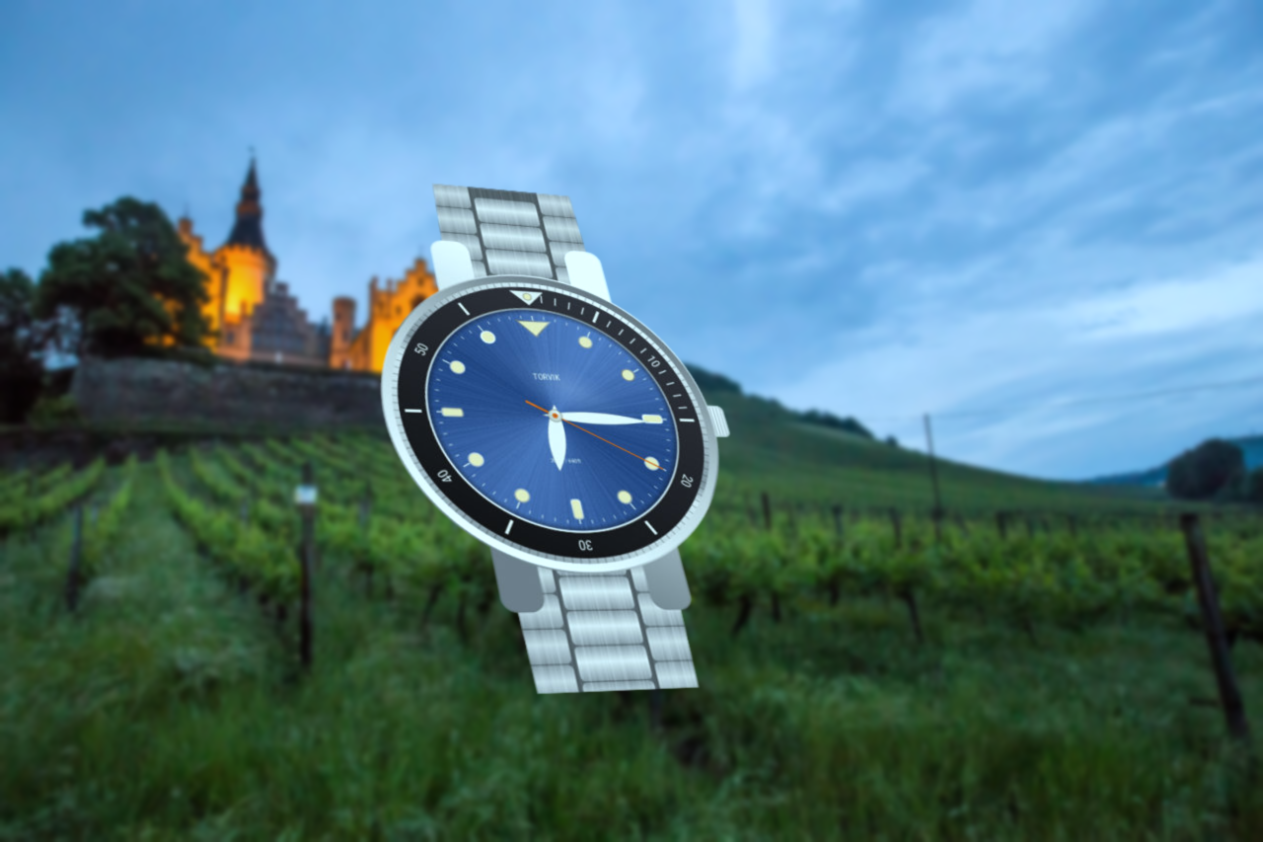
6,15,20
